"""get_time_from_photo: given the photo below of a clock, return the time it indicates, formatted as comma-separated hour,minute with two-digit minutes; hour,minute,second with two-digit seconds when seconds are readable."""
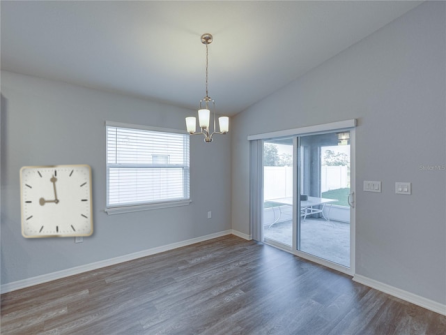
8,59
